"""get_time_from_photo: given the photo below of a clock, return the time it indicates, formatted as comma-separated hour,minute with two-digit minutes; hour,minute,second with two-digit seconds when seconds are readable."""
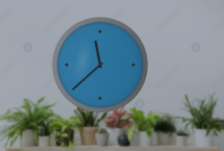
11,38
